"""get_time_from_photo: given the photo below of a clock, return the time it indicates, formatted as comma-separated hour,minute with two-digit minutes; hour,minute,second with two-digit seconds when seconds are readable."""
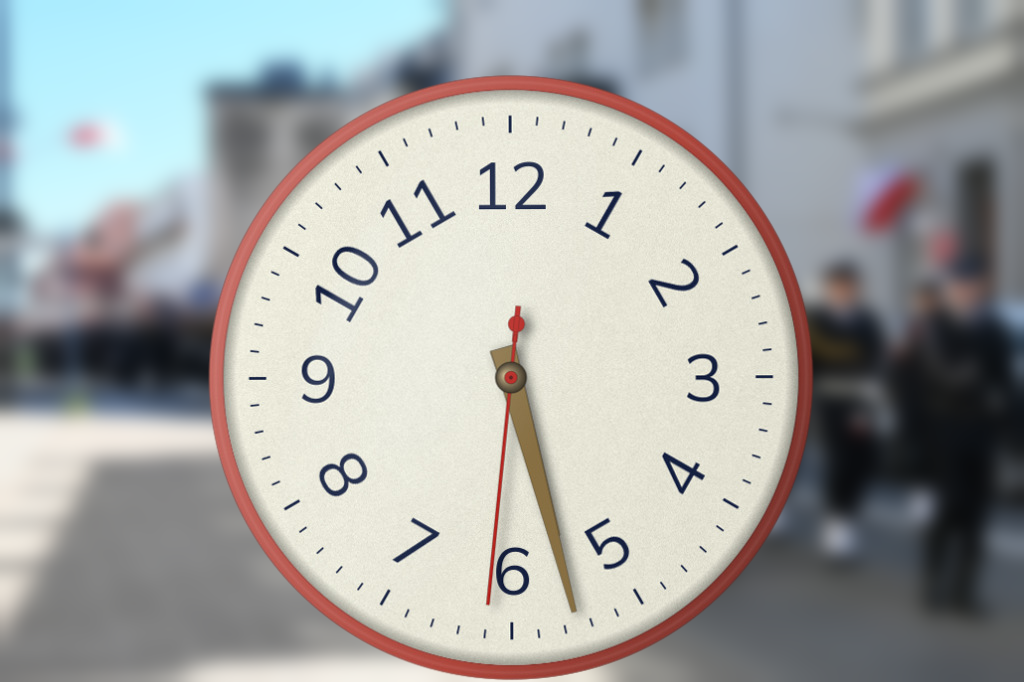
5,27,31
